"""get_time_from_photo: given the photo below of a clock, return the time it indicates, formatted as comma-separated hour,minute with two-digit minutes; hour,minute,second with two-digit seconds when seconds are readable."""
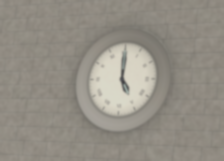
5,00
